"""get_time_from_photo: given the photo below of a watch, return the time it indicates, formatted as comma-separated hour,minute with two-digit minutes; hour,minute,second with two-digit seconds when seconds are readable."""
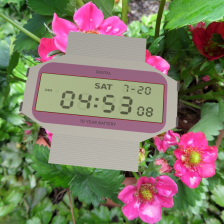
4,53,08
